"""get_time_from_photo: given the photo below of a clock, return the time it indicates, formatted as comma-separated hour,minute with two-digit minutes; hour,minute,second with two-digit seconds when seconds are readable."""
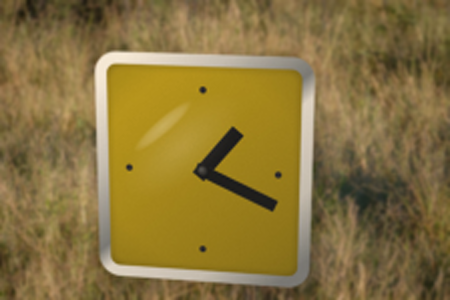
1,19
